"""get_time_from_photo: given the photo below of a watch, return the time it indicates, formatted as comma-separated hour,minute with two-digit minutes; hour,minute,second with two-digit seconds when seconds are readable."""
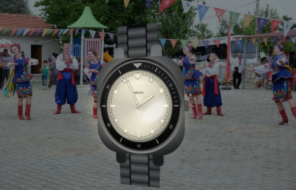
1,56
